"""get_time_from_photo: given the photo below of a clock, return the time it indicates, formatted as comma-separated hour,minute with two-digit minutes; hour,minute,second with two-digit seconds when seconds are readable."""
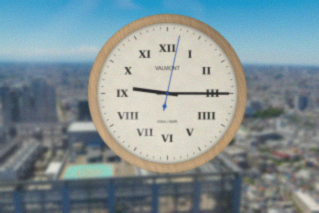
9,15,02
